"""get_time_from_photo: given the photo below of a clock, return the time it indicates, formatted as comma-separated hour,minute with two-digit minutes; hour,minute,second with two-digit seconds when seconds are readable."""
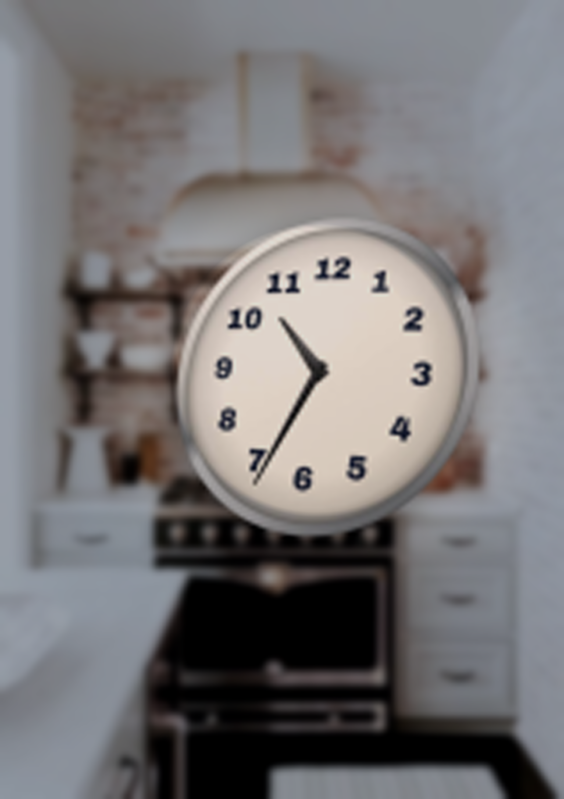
10,34
